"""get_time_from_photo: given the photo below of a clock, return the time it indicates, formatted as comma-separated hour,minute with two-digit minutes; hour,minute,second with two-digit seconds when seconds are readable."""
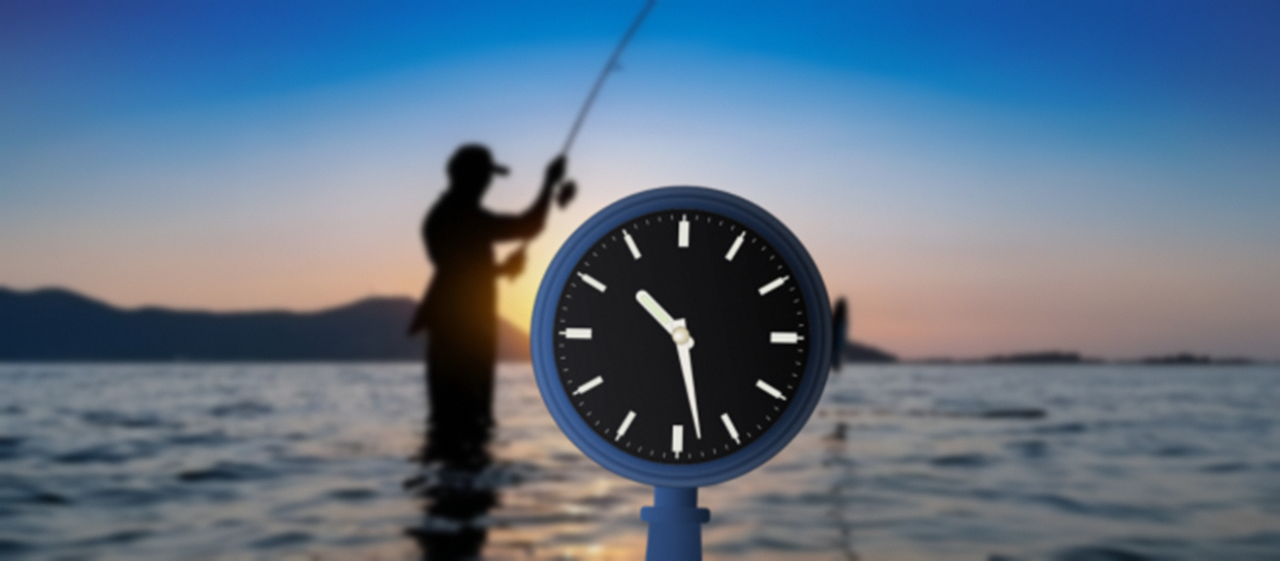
10,28
